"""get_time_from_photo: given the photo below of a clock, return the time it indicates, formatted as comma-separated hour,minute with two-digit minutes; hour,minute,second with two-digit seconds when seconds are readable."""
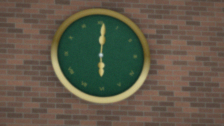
6,01
